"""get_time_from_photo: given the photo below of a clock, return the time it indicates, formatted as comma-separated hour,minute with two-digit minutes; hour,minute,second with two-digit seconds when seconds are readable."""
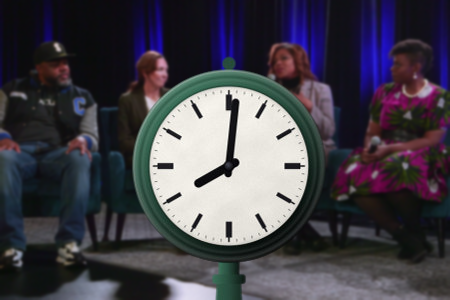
8,01
